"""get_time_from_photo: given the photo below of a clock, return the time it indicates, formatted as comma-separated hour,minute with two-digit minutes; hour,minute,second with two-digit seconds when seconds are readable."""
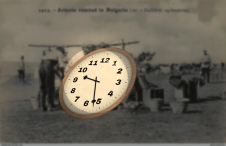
9,27
